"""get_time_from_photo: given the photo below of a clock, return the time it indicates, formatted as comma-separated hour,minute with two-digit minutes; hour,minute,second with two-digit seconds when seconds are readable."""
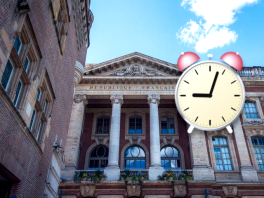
9,03
